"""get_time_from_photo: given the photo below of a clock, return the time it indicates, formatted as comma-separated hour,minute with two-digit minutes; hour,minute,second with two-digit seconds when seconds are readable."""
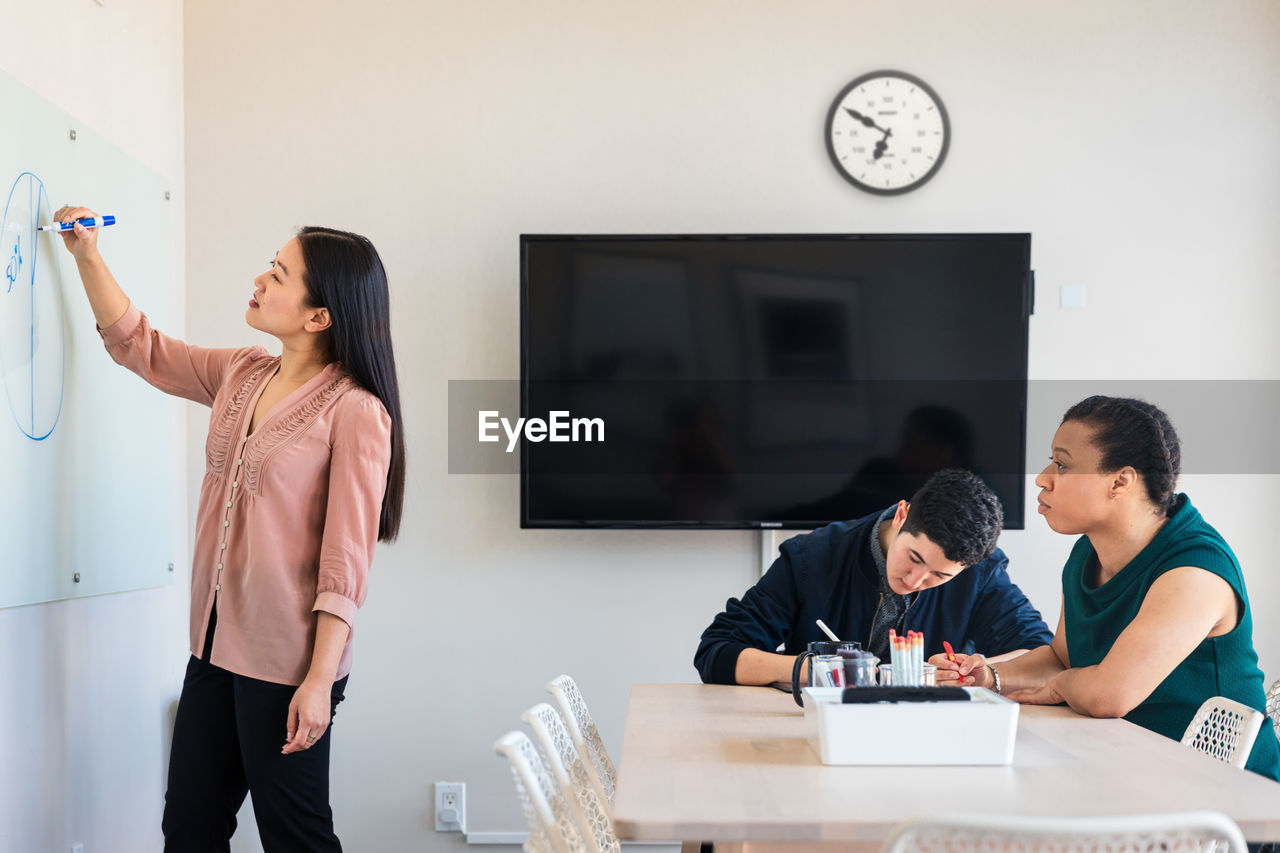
6,50
